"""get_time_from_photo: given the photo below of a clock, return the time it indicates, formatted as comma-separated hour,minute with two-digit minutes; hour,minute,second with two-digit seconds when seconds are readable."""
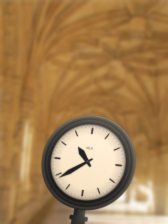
10,39
